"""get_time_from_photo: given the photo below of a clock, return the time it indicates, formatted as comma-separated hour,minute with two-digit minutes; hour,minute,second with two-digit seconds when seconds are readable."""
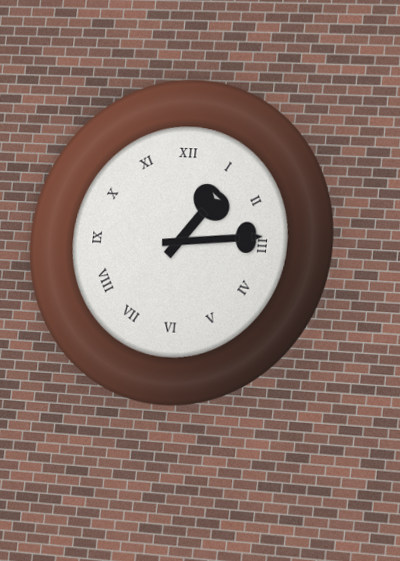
1,14
